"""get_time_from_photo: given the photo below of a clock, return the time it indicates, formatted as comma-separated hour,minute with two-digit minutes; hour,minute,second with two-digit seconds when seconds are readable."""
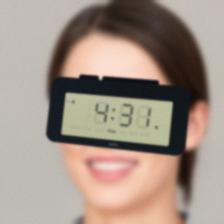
4,31
